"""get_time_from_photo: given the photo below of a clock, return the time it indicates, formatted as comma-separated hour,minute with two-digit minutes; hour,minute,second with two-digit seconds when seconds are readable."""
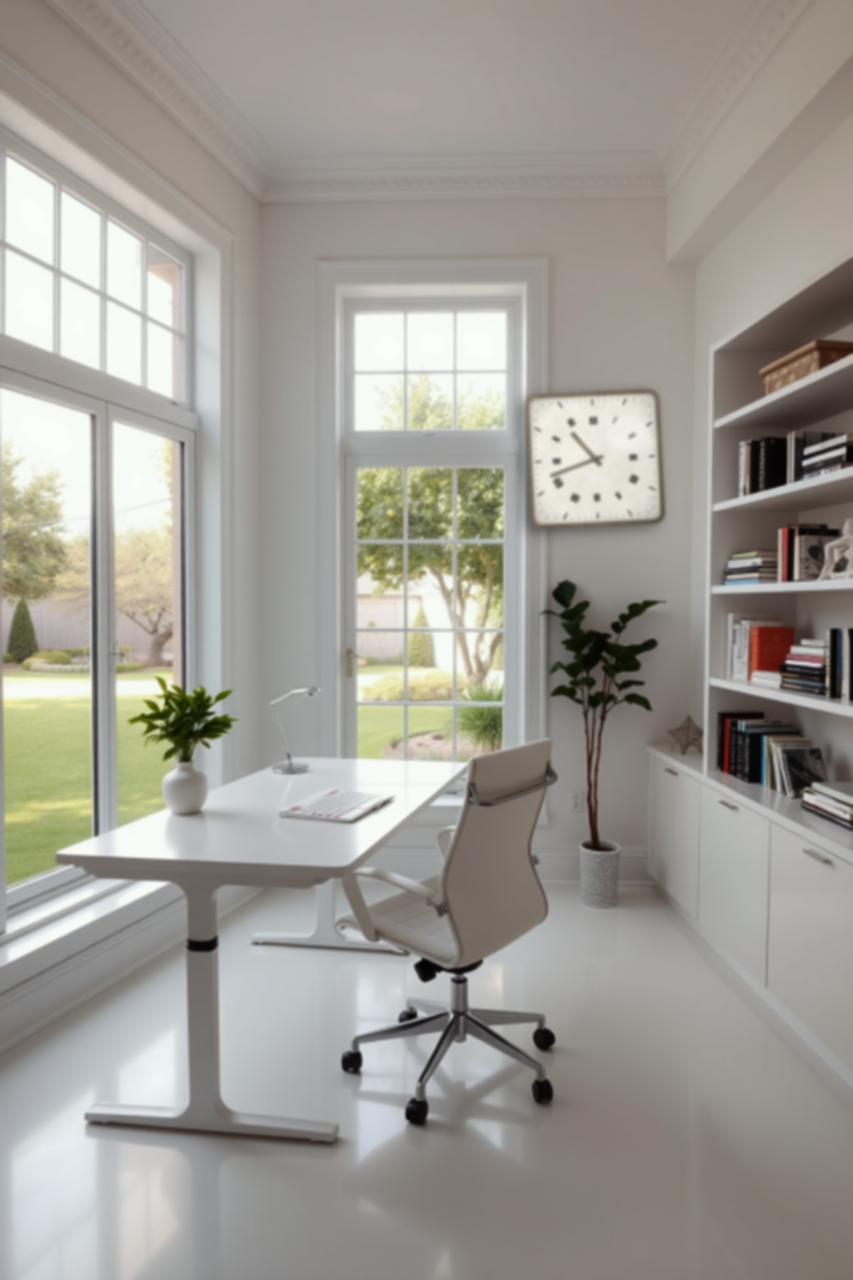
10,42
